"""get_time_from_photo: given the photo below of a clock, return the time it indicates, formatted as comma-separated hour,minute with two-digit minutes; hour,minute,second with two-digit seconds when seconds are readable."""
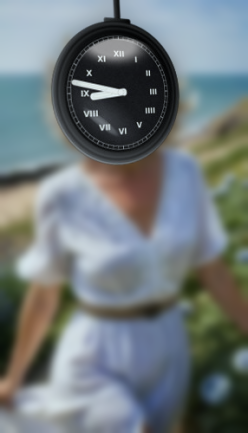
8,47
